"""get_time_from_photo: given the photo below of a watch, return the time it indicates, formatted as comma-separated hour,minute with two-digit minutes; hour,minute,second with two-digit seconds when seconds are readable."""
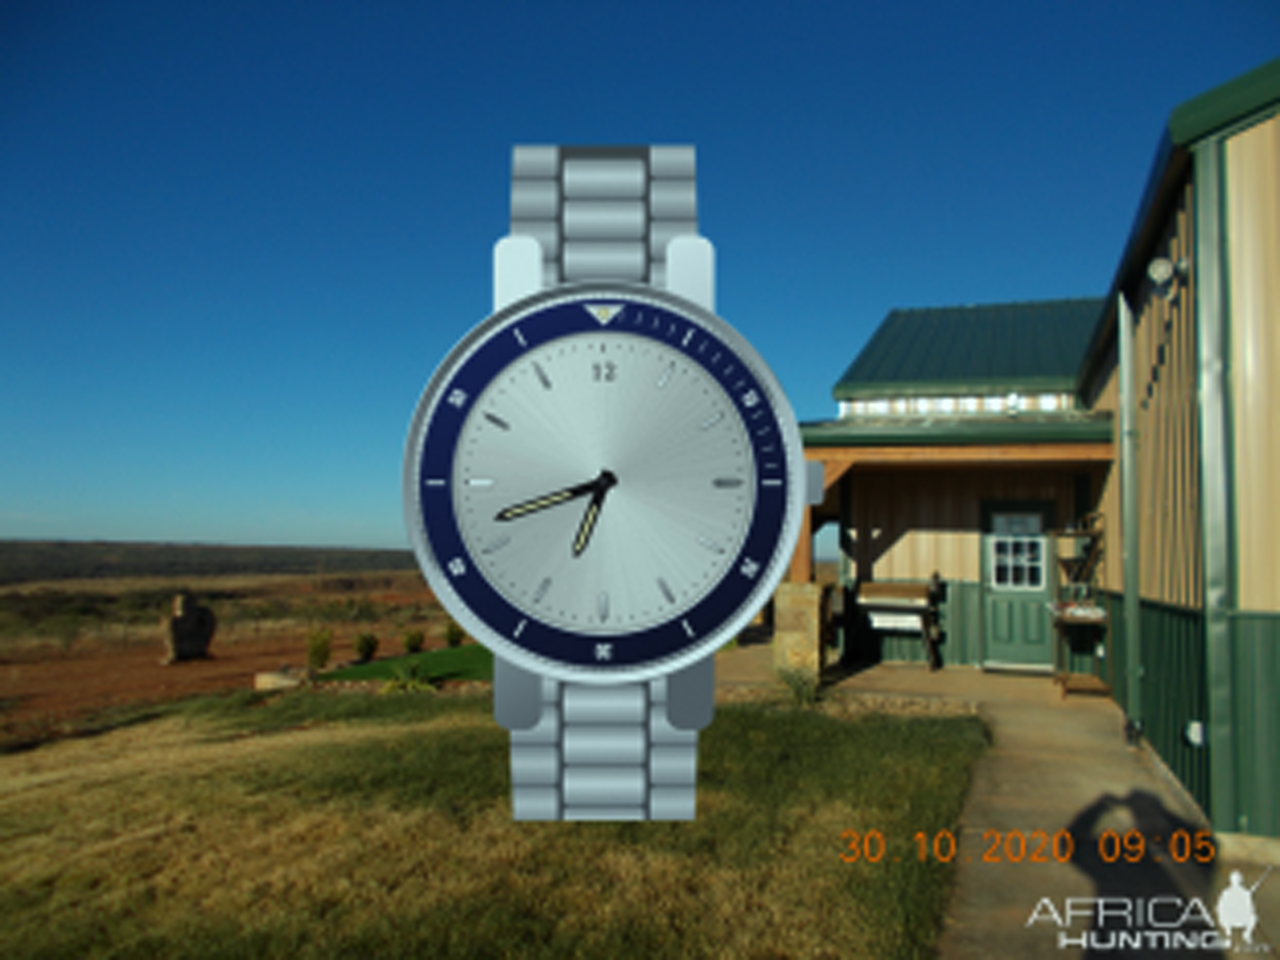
6,42
